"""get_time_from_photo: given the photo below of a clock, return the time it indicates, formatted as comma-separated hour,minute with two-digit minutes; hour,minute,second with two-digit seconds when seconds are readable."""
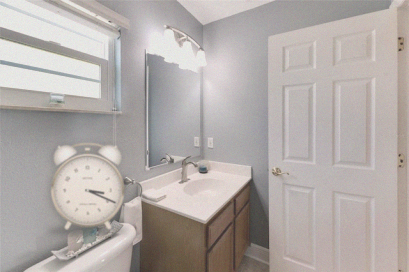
3,19
